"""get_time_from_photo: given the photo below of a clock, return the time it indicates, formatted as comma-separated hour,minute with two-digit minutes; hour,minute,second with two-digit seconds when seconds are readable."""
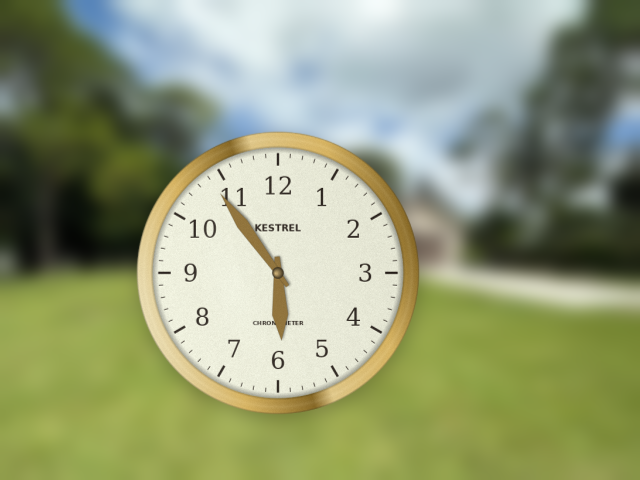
5,54
